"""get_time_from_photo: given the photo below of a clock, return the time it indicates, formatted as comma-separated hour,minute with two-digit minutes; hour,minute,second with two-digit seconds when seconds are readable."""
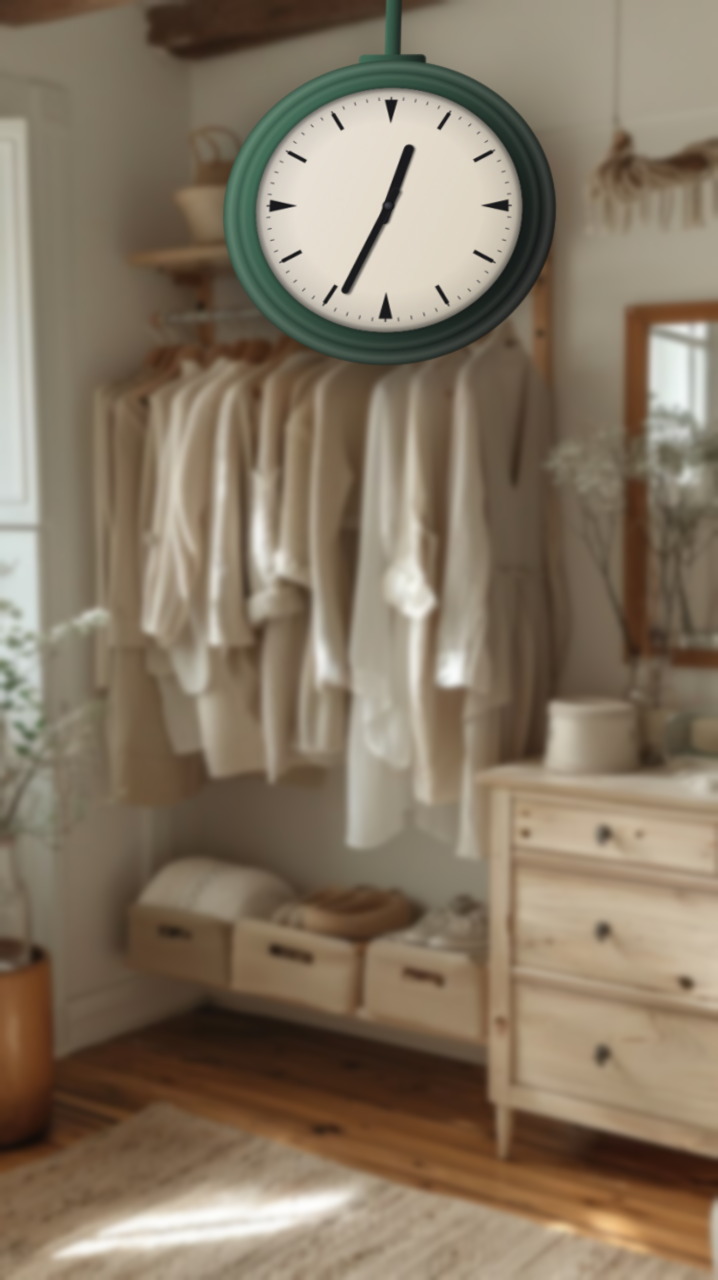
12,34
